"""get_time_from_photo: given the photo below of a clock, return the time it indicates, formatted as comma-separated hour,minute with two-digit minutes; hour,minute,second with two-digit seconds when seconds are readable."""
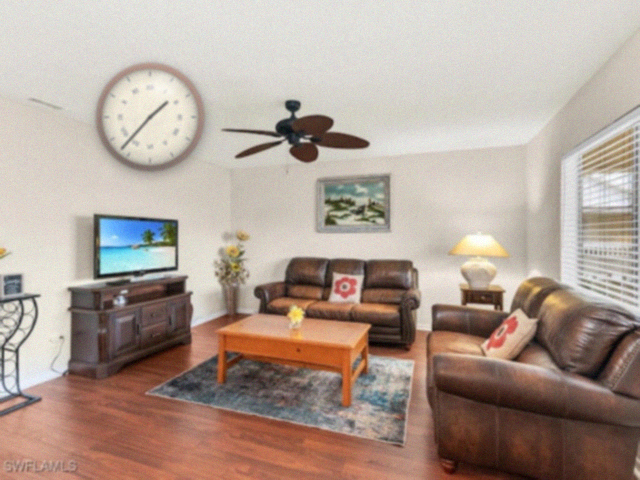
1,37
